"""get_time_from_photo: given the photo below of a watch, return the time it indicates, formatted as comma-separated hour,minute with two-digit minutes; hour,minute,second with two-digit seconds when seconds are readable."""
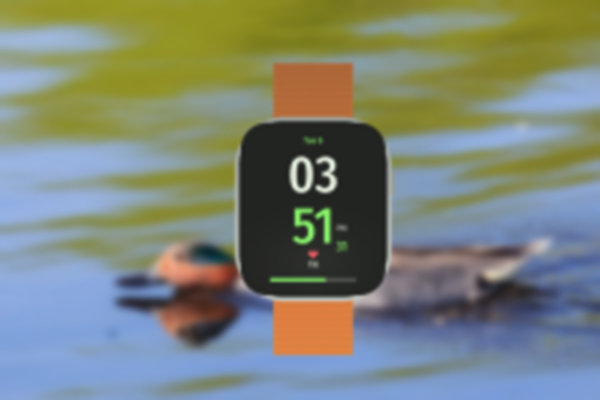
3,51
